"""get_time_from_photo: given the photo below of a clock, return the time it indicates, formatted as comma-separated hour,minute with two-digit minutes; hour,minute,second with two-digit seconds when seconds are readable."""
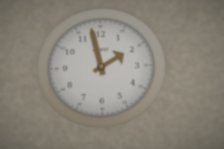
1,58
